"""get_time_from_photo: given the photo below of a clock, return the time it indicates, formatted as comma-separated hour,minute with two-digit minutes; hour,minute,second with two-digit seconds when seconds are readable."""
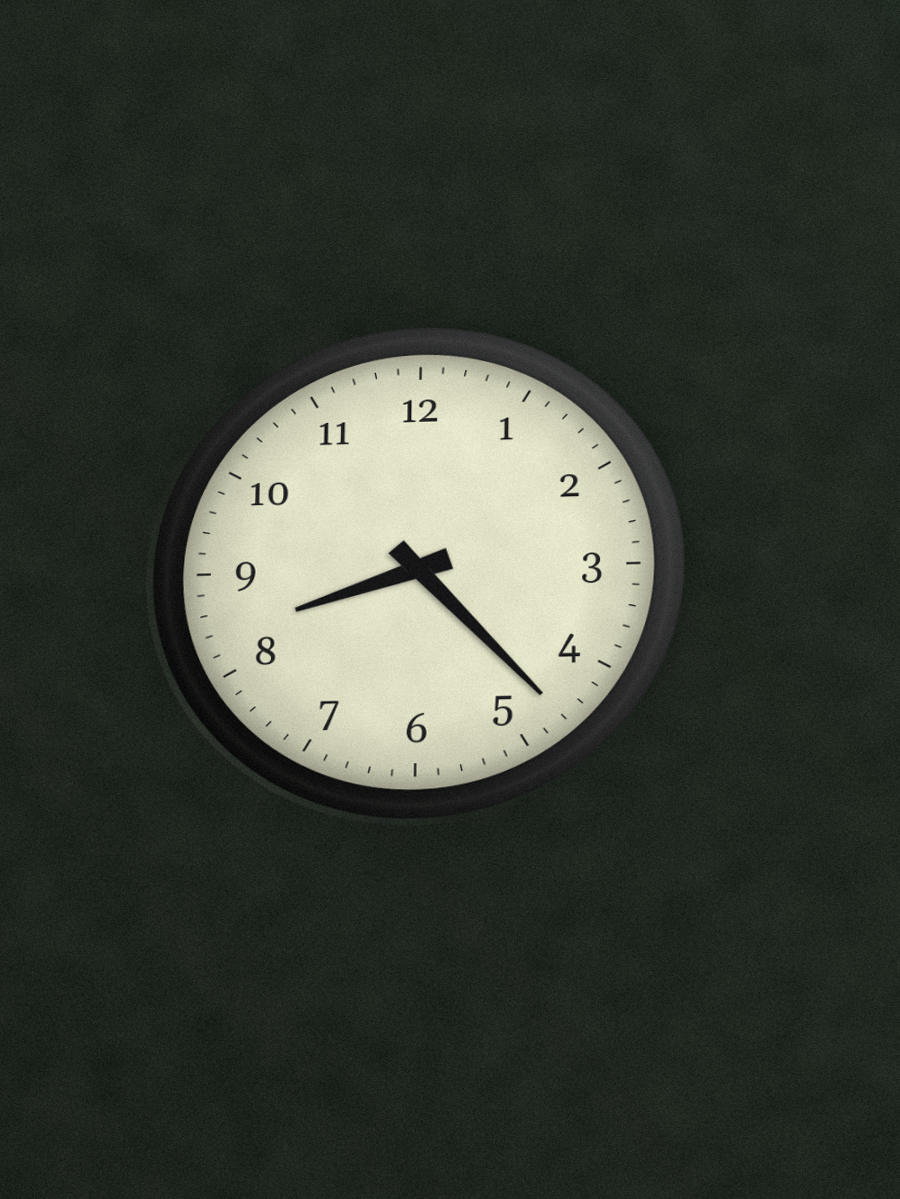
8,23
